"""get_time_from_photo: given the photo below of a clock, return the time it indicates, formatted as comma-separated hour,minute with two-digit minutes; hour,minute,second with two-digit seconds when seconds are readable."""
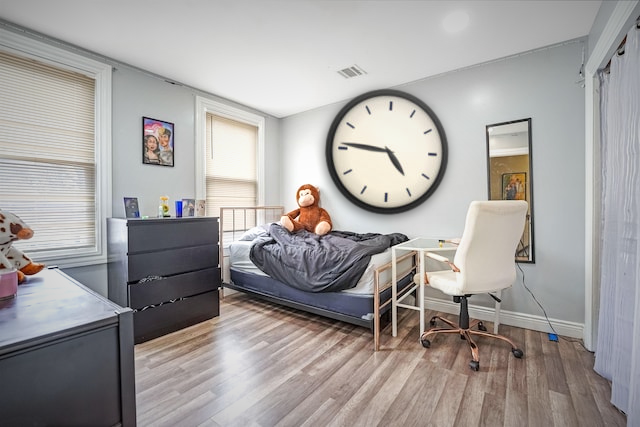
4,46
